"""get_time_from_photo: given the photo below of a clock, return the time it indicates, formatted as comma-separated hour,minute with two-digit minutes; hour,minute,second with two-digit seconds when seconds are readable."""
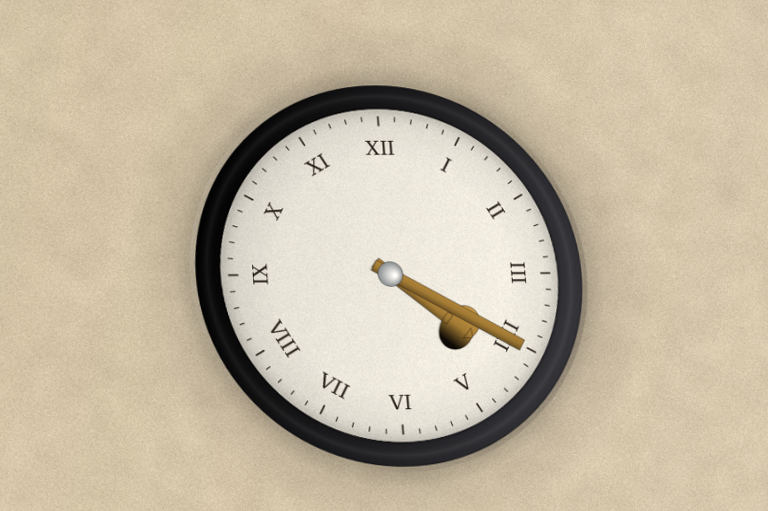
4,20
